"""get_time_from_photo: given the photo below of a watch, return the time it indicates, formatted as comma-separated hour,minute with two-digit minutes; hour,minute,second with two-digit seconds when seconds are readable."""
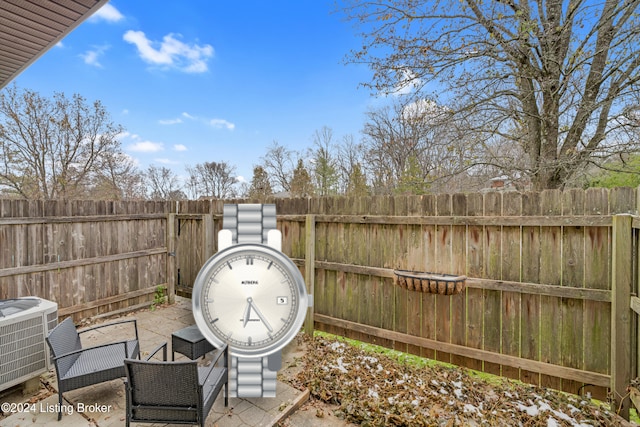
6,24
